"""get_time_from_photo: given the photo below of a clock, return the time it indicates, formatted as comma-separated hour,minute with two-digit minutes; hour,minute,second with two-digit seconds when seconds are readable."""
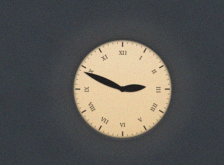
2,49
